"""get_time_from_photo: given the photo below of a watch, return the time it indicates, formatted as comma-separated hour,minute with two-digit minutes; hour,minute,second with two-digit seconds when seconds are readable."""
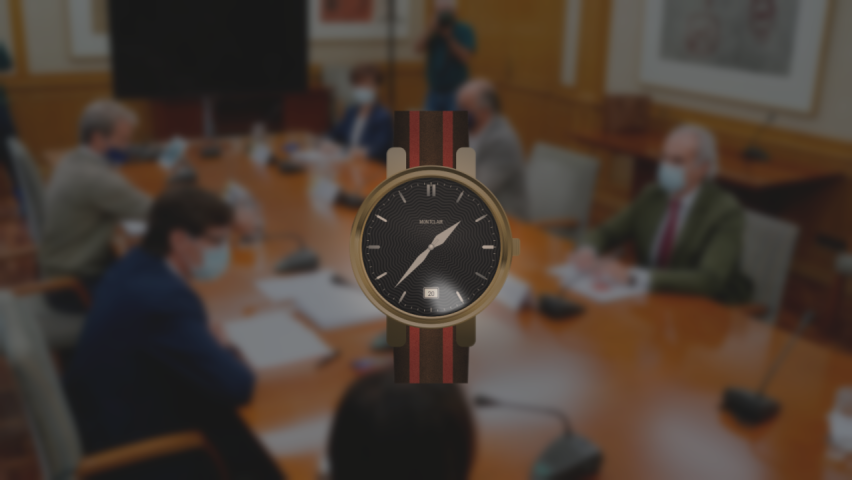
1,37
